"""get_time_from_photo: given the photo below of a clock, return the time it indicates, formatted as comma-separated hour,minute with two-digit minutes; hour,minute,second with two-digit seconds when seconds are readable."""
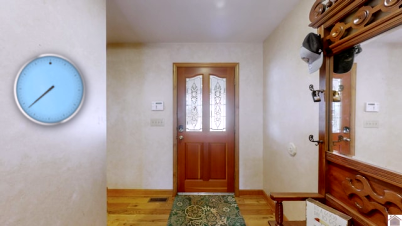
7,38
